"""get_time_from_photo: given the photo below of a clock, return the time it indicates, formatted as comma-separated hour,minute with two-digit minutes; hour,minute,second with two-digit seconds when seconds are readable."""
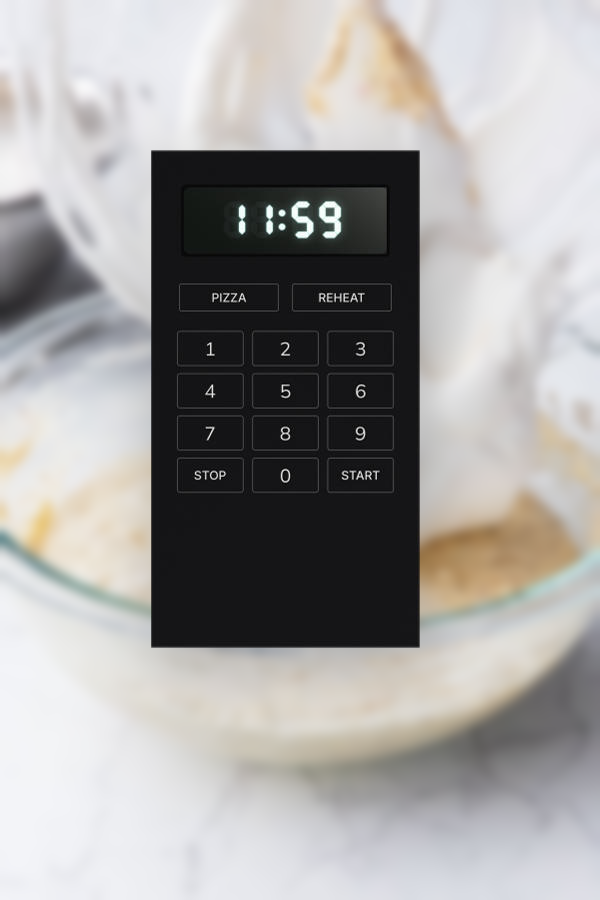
11,59
